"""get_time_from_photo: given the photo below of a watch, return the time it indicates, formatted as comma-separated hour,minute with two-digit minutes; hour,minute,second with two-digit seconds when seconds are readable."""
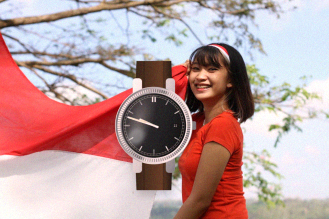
9,48
